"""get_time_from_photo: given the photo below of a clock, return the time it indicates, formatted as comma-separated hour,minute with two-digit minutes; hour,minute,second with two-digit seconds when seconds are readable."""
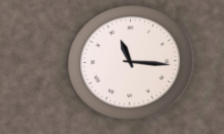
11,16
